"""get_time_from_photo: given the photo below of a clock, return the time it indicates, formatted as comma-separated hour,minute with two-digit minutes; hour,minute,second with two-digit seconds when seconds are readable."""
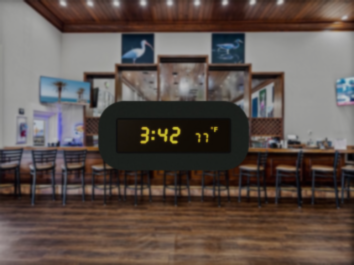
3,42
